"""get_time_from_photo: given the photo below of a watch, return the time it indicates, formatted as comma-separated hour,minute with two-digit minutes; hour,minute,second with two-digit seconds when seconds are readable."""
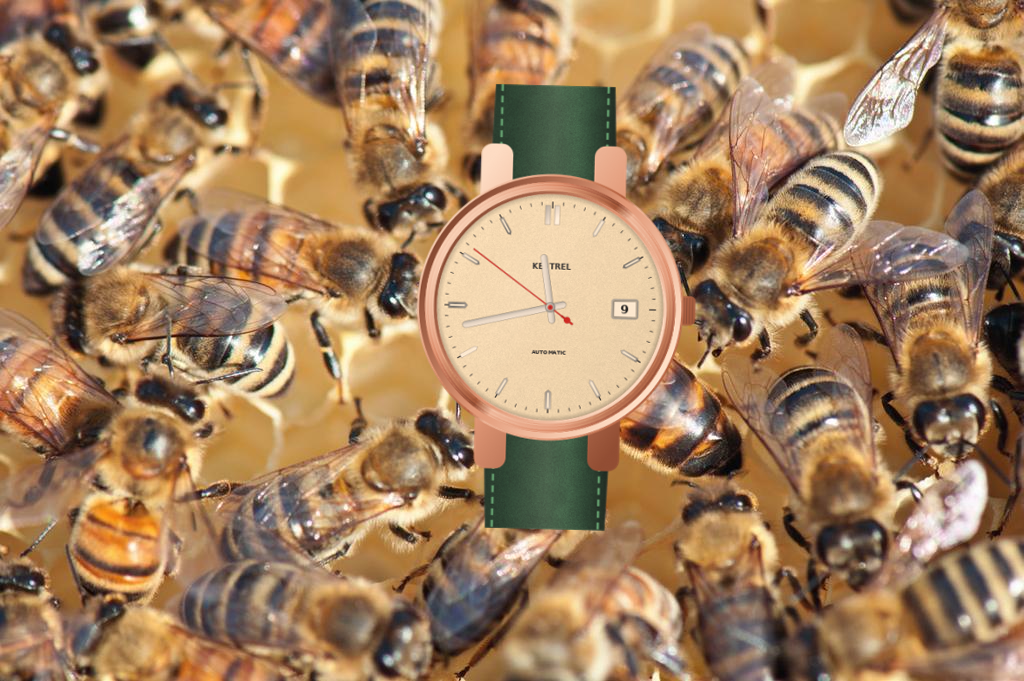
11,42,51
